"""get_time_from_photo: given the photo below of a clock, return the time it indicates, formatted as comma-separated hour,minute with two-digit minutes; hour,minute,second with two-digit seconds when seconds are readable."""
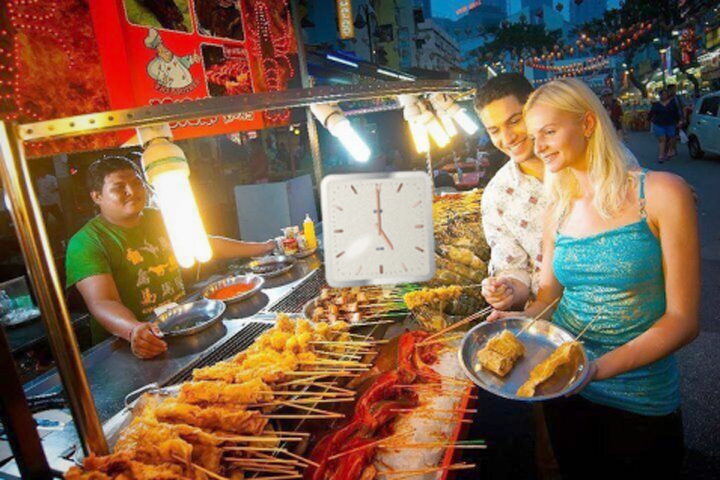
5,00
